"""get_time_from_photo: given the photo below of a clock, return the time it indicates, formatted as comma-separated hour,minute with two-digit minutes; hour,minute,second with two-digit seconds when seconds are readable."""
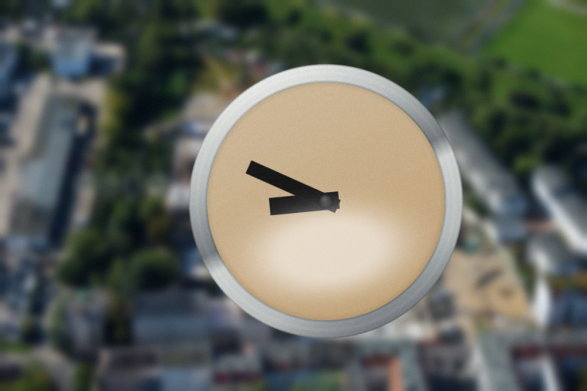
8,49
